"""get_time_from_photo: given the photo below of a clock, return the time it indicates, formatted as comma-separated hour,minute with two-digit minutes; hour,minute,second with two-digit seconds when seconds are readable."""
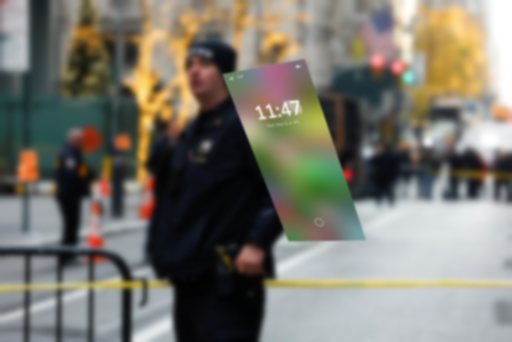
11,47
